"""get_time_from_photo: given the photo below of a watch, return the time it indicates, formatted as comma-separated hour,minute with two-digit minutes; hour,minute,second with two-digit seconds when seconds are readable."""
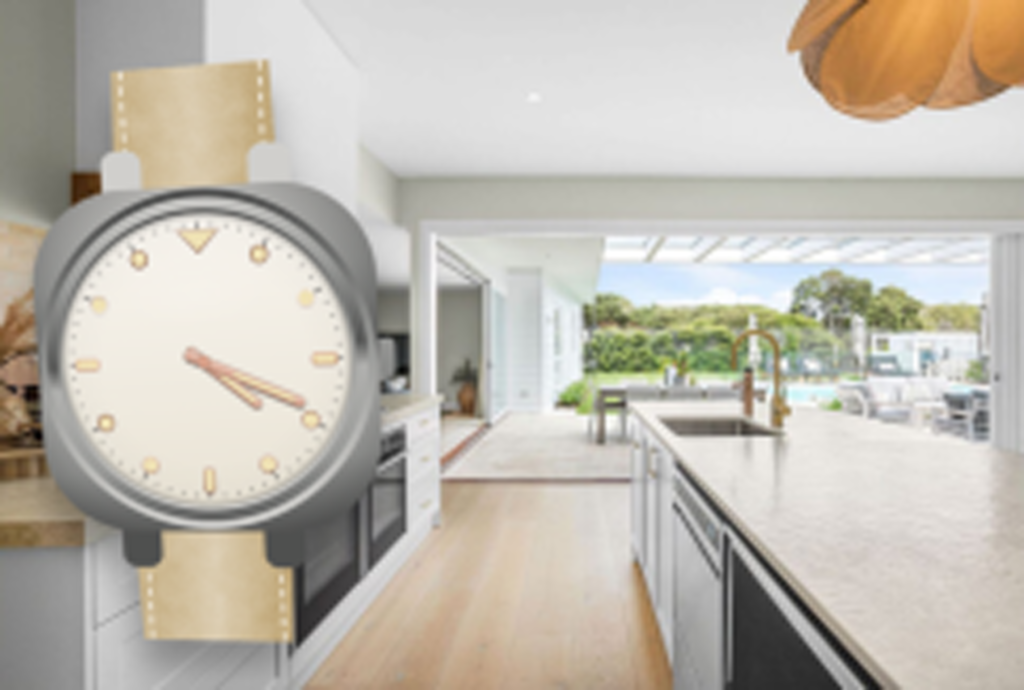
4,19
